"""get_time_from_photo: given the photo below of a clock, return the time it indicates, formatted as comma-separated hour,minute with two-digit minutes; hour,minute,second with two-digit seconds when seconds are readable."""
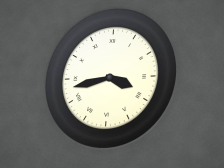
3,43
